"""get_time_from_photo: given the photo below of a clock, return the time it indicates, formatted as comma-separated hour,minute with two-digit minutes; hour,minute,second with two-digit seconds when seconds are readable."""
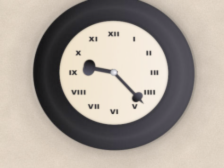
9,23
